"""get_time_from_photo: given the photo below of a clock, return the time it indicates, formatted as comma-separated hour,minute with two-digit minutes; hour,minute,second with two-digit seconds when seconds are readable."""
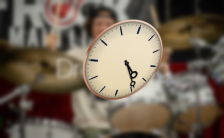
4,24
